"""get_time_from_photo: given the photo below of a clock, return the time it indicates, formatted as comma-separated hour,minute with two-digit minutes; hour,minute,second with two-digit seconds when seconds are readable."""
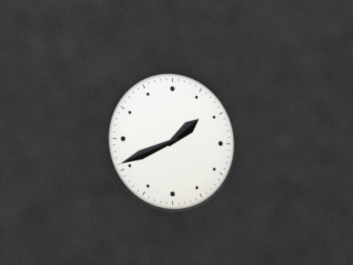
1,41
